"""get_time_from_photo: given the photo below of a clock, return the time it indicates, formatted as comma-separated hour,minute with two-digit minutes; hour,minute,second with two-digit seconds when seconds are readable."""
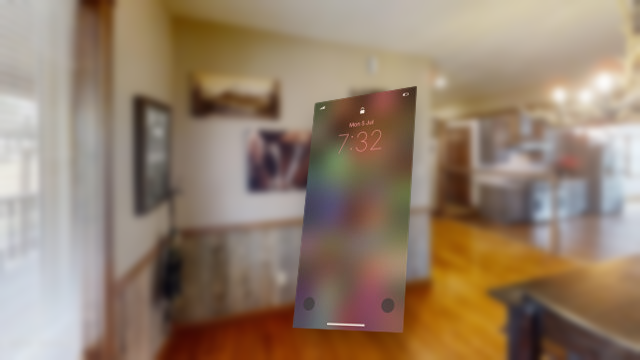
7,32
